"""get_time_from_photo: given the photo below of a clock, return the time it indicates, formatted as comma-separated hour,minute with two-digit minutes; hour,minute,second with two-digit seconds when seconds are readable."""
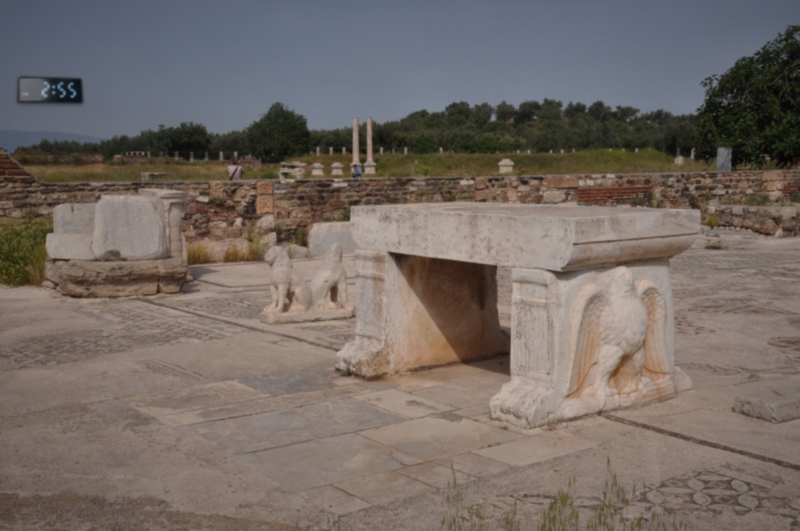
2,55
